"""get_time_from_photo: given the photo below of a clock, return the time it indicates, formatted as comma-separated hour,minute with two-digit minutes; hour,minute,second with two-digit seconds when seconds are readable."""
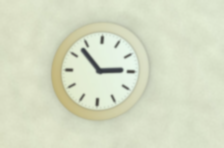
2,53
